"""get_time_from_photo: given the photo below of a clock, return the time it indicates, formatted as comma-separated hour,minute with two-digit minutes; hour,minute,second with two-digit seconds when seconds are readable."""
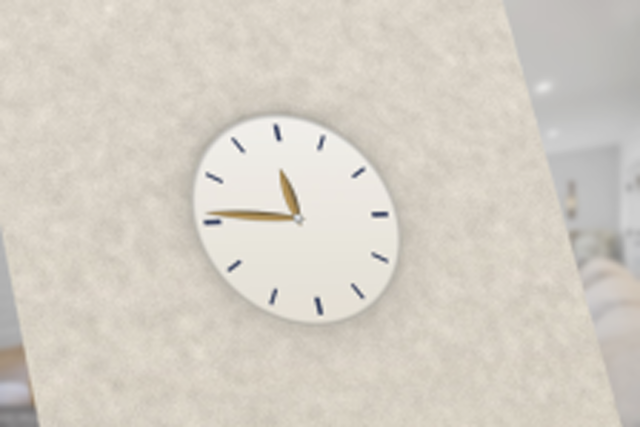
11,46
